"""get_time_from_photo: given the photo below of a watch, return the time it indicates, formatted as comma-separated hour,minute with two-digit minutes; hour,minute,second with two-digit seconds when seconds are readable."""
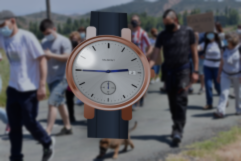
2,45
